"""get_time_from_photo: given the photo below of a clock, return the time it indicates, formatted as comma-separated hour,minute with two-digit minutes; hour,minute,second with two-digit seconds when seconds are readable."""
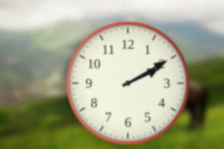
2,10
